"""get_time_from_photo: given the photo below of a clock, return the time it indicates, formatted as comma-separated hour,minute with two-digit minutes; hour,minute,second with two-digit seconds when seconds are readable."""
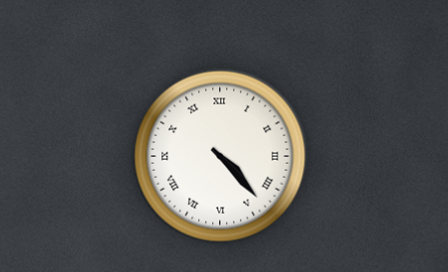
4,23
